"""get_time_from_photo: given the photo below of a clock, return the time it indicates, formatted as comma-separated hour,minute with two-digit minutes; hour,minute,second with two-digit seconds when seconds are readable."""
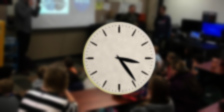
3,24
